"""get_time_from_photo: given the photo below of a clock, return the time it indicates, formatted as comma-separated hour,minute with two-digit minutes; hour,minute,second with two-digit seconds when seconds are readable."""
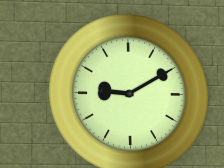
9,10
